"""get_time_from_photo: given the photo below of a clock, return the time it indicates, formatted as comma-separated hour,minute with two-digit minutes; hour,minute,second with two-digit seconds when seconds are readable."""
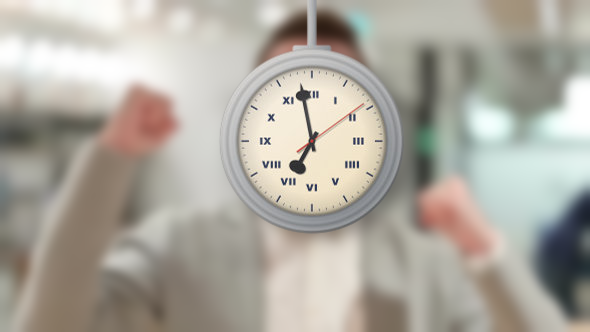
6,58,09
